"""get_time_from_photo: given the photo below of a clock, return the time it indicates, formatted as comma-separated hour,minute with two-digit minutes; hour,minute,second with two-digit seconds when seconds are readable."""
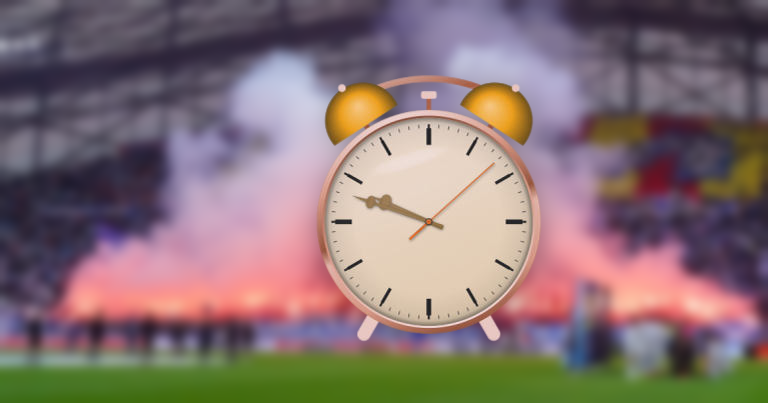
9,48,08
